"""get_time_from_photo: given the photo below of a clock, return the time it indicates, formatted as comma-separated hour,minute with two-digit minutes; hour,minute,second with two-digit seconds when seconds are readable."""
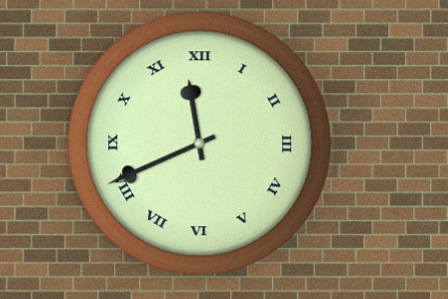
11,41
